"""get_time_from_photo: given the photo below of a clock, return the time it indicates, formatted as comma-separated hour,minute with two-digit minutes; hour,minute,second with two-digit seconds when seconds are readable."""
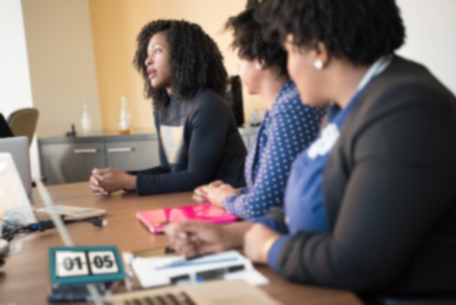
1,05
